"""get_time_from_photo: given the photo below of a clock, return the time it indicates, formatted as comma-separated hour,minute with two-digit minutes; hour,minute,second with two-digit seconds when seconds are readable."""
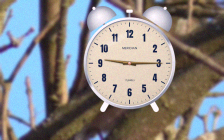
9,15
